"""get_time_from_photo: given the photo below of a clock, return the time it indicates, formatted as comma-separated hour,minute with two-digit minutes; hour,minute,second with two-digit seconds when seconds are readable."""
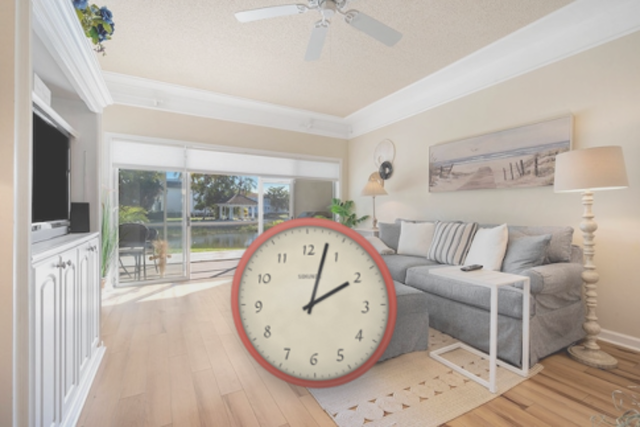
2,03
